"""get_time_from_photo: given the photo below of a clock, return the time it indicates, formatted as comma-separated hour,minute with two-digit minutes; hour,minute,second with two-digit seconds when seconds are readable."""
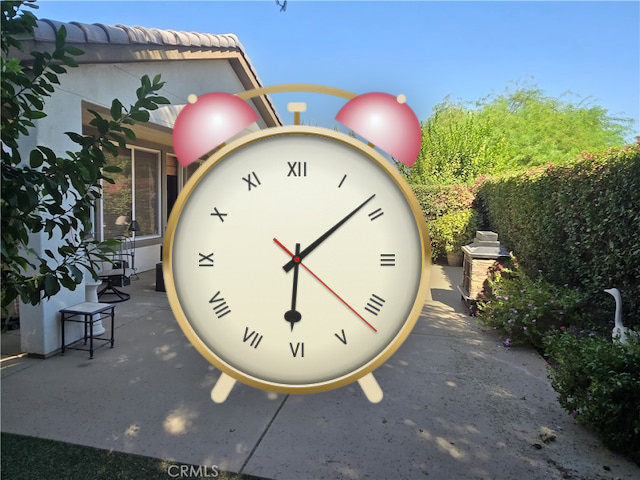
6,08,22
